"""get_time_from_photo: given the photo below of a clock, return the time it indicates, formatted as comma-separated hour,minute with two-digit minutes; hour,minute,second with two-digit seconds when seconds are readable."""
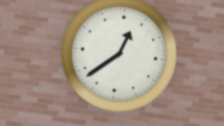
12,38
